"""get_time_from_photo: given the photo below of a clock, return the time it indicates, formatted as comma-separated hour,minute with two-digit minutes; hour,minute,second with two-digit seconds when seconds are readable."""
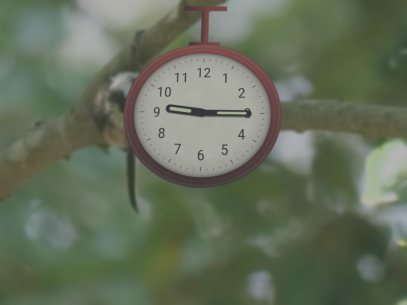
9,15
